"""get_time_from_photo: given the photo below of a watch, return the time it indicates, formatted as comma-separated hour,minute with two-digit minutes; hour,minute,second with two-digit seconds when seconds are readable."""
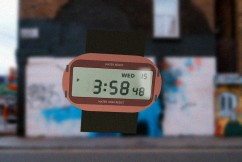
3,58,48
